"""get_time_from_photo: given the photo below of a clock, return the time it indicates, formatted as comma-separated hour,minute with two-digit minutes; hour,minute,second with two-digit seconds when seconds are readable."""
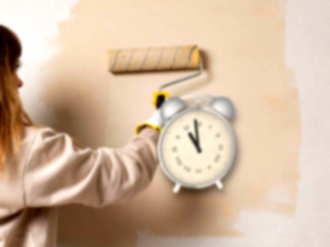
10,59
